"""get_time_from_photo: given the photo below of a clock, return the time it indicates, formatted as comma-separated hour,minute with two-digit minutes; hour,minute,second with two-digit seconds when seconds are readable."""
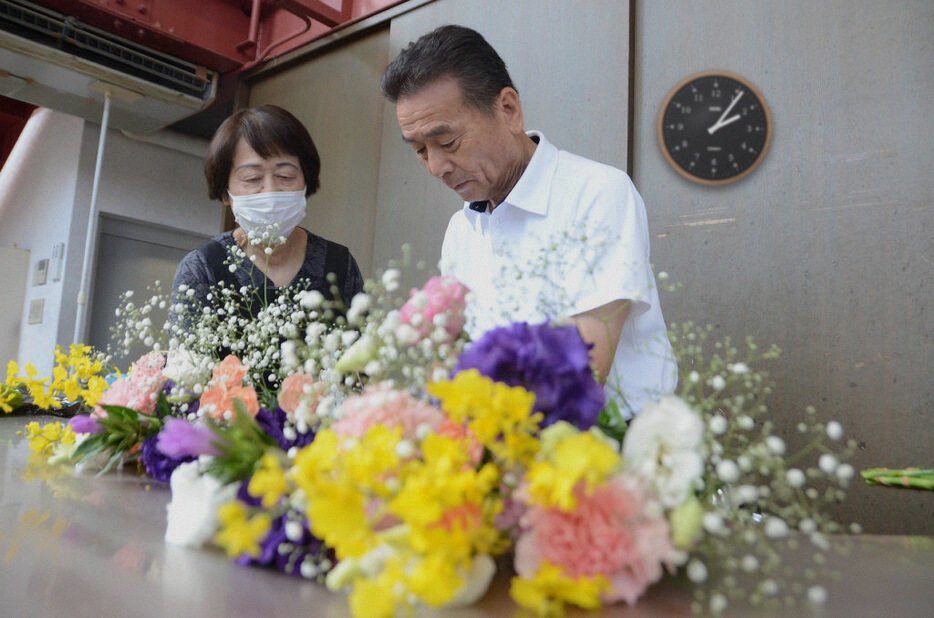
2,06
